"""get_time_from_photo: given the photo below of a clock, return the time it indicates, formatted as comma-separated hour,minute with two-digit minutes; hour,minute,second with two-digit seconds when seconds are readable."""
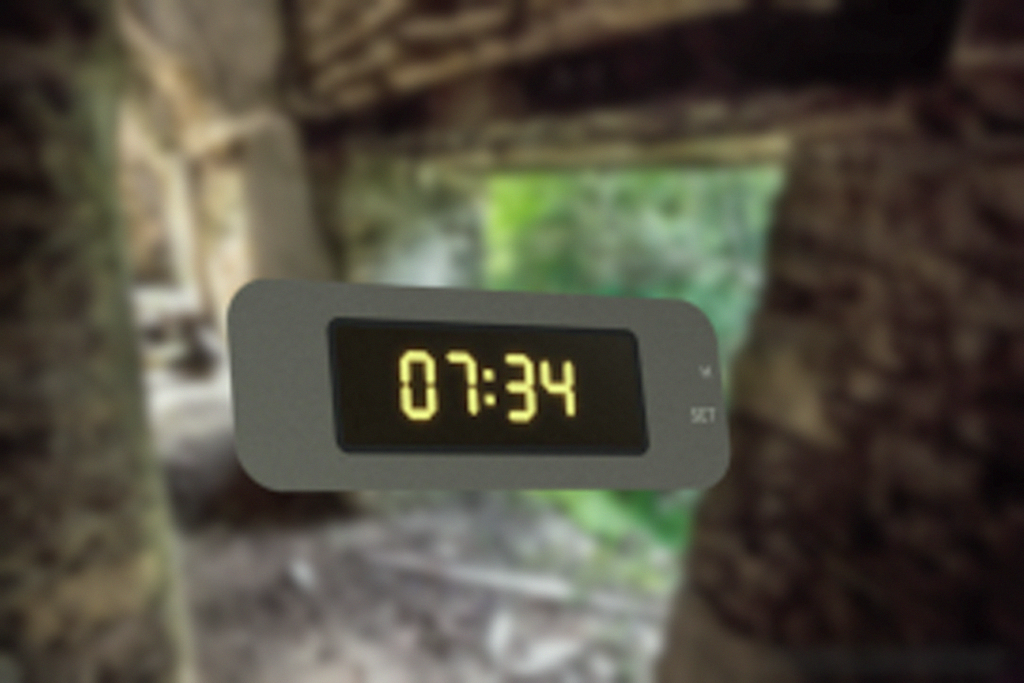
7,34
